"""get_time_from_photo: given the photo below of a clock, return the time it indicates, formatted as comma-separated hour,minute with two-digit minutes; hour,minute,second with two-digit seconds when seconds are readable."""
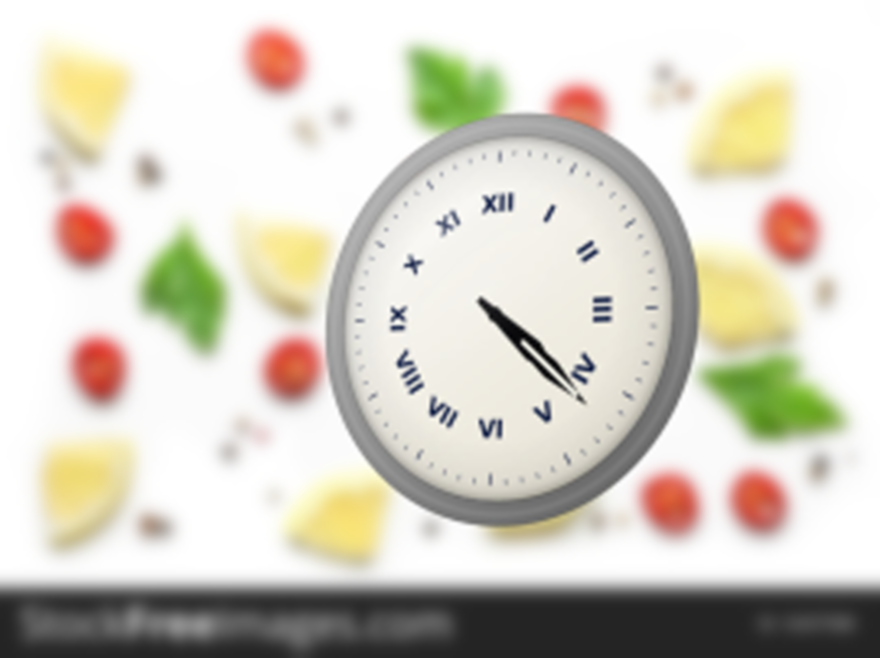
4,22
